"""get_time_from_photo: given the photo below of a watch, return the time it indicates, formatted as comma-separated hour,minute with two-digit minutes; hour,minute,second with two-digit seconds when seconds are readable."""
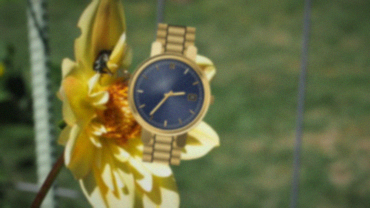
2,36
